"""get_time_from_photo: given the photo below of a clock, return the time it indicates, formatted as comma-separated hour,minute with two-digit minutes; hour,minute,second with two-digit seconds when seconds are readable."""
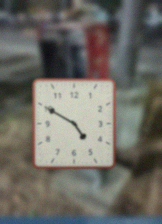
4,50
